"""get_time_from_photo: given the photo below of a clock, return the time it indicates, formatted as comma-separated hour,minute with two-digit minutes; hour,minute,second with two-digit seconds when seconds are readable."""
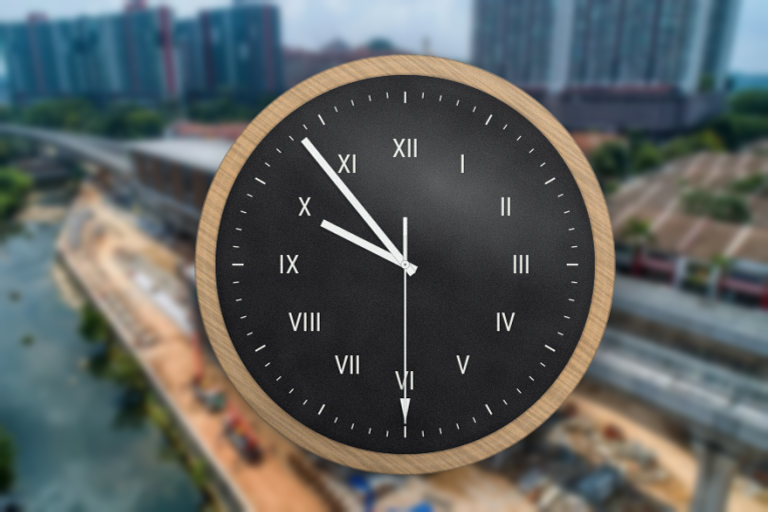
9,53,30
